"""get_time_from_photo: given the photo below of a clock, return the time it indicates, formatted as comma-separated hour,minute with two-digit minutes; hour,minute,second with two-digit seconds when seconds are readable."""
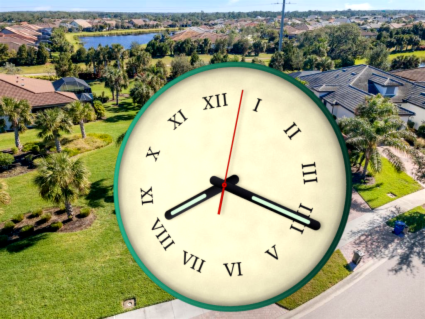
8,20,03
